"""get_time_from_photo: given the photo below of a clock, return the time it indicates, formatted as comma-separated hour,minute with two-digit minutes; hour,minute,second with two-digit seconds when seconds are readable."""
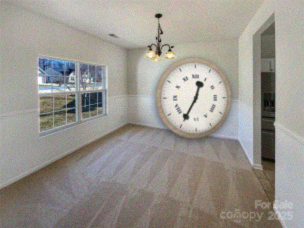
12,35
